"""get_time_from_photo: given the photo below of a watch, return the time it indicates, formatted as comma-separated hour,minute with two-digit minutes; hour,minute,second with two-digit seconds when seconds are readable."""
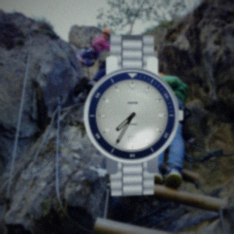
7,35
